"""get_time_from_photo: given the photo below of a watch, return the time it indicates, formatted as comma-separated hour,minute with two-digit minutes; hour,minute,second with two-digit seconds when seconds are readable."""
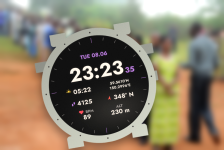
23,23,35
